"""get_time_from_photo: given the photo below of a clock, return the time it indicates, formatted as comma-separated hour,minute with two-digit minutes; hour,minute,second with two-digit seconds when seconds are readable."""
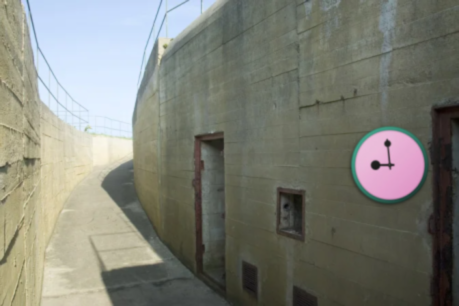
8,59
